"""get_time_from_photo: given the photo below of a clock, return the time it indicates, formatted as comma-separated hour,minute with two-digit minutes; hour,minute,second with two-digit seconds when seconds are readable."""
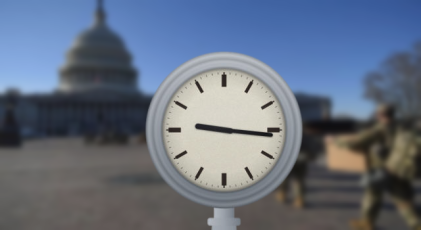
9,16
